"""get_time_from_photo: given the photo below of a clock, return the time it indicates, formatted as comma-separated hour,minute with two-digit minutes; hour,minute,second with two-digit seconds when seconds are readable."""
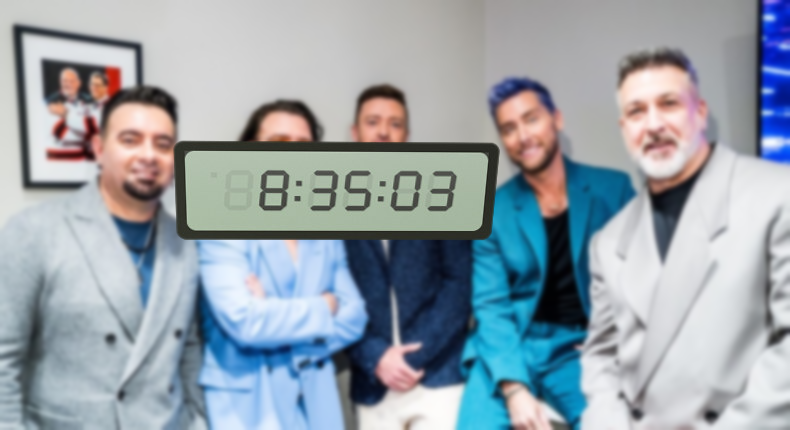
8,35,03
